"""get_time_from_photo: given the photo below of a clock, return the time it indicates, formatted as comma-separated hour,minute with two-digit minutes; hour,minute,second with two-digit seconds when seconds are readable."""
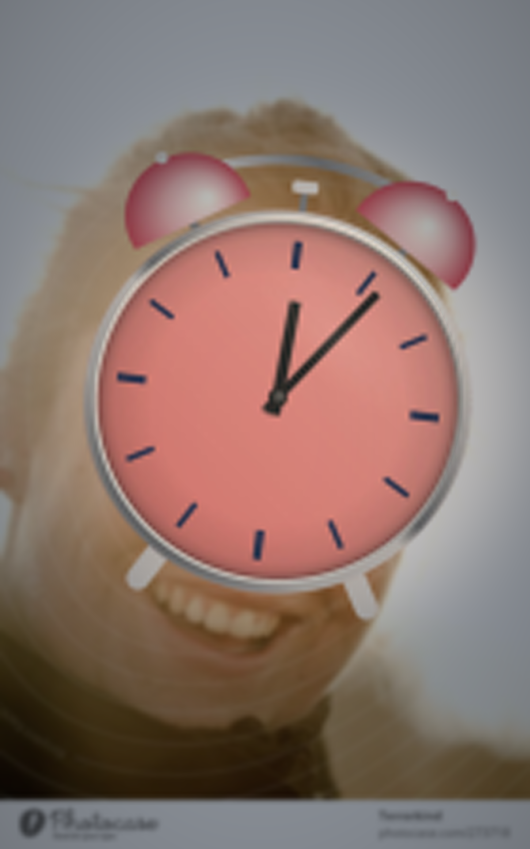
12,06
